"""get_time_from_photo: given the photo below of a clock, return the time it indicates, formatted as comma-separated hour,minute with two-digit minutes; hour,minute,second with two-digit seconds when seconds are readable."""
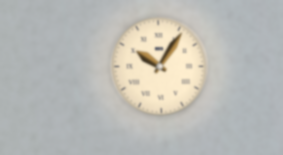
10,06
